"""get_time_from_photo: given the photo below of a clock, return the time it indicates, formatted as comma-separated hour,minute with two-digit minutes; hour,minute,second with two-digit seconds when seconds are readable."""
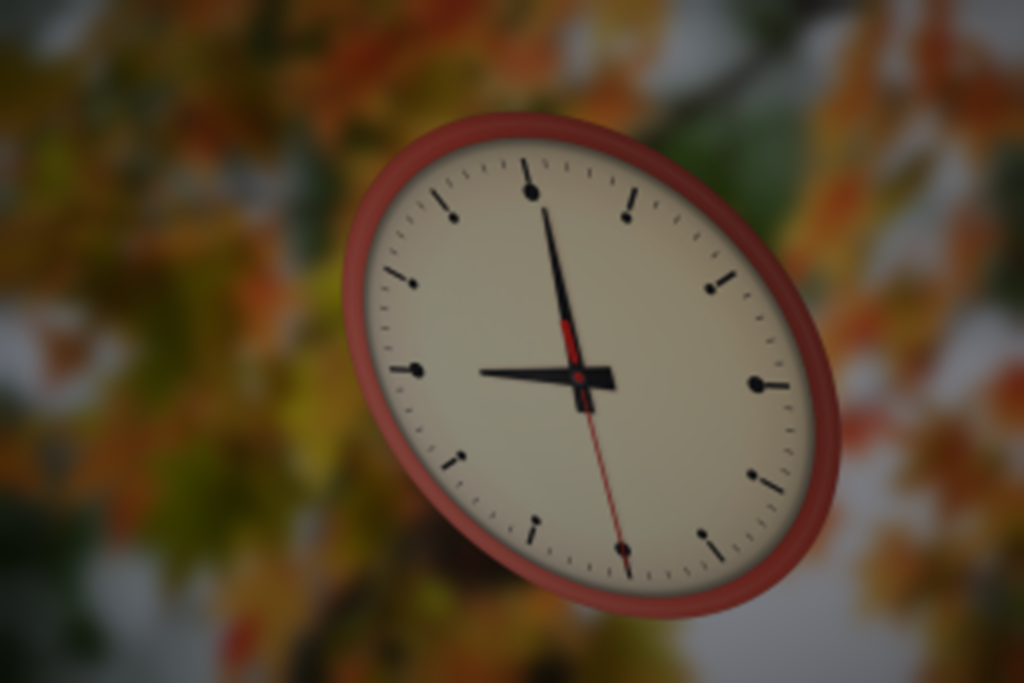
9,00,30
